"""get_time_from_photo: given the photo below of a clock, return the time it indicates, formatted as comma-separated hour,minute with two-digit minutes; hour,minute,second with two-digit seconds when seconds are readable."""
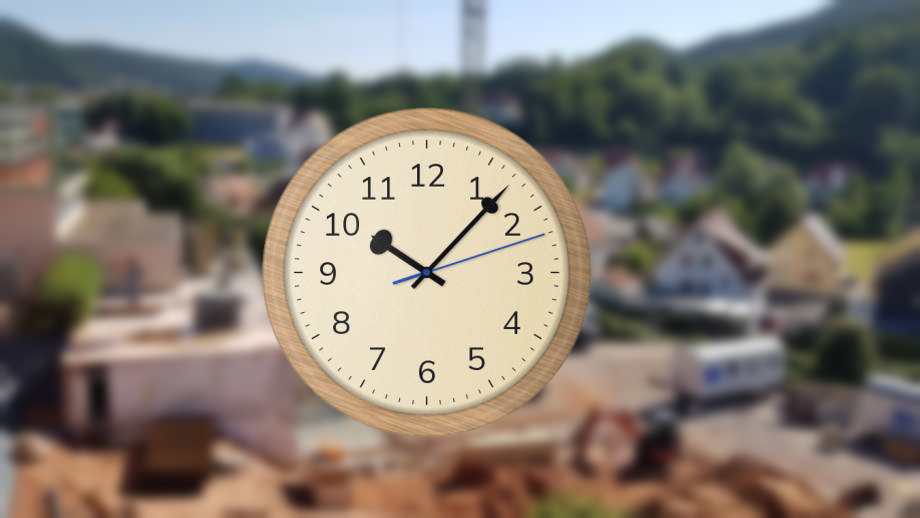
10,07,12
